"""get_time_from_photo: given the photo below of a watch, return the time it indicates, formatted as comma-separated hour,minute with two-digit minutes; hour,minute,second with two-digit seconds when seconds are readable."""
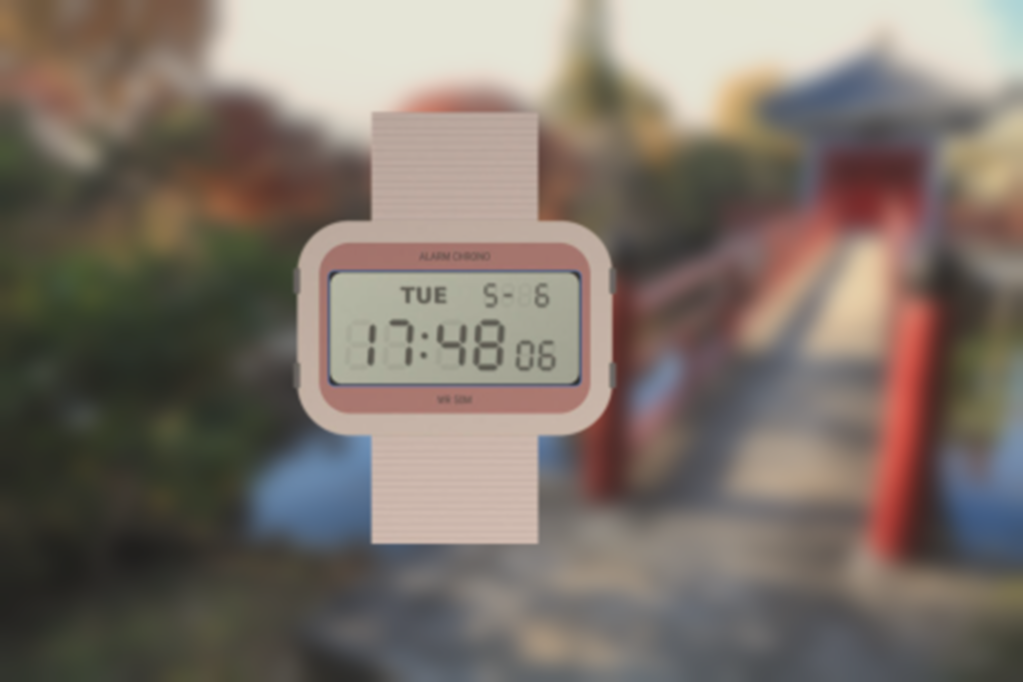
17,48,06
